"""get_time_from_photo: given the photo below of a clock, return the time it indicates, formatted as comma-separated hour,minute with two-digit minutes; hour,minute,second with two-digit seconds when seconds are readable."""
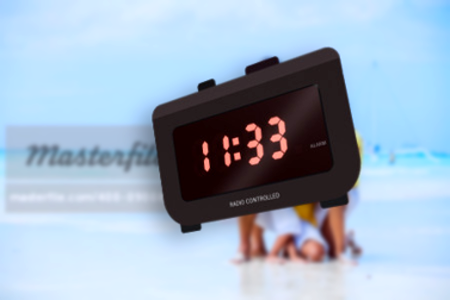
11,33
